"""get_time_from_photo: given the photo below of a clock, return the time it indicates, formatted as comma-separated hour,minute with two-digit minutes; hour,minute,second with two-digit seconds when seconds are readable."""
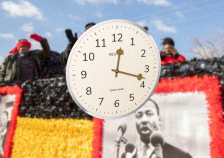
12,18
